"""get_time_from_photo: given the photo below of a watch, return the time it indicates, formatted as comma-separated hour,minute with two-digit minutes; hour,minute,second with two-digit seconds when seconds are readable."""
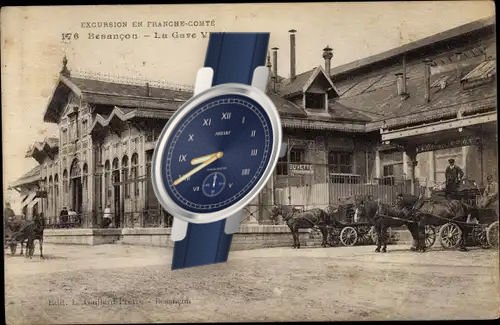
8,40
